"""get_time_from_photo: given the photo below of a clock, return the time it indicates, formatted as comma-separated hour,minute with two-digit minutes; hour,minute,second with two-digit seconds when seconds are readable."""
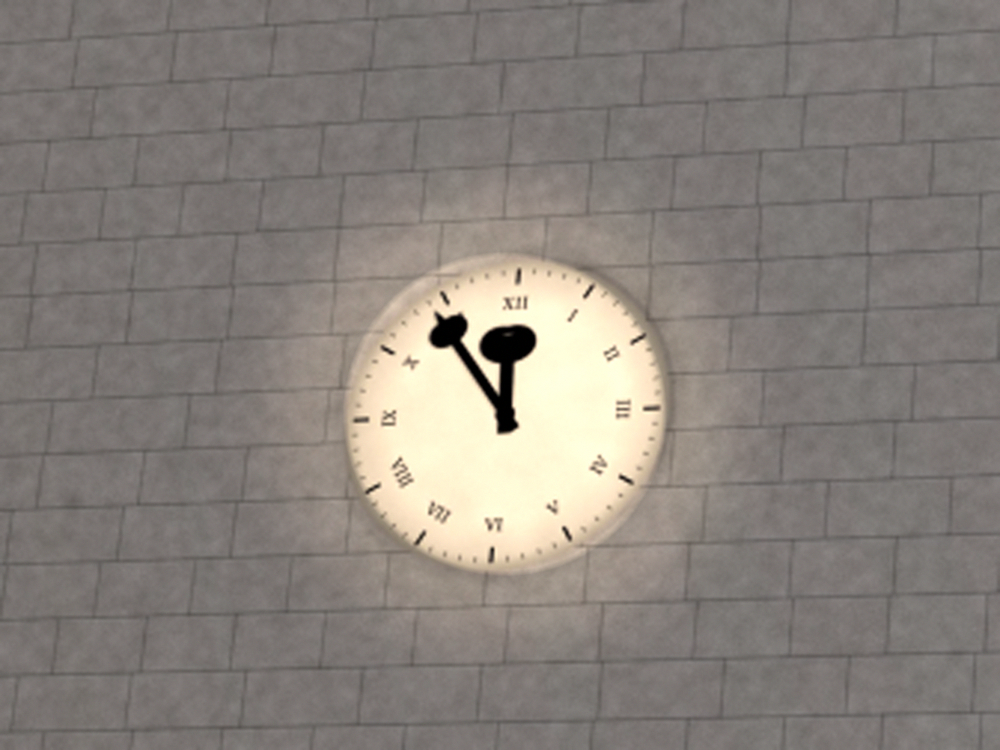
11,54
